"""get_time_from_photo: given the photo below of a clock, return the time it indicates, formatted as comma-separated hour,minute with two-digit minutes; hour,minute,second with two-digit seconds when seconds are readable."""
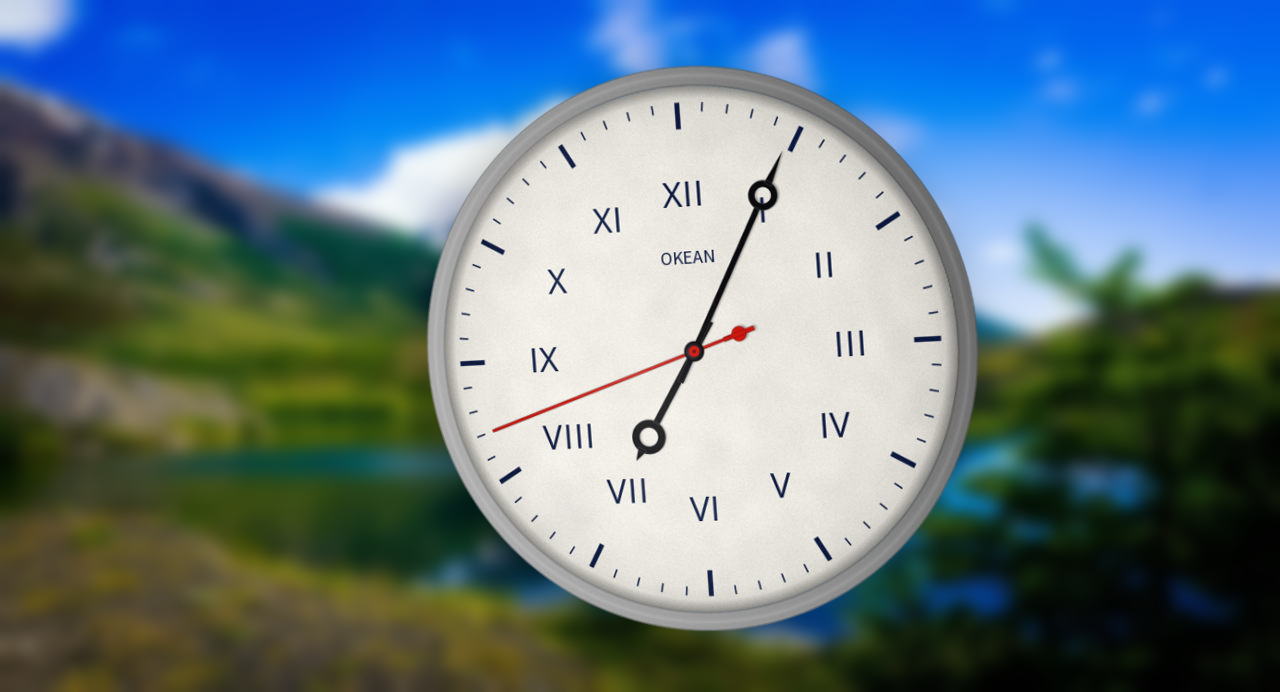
7,04,42
